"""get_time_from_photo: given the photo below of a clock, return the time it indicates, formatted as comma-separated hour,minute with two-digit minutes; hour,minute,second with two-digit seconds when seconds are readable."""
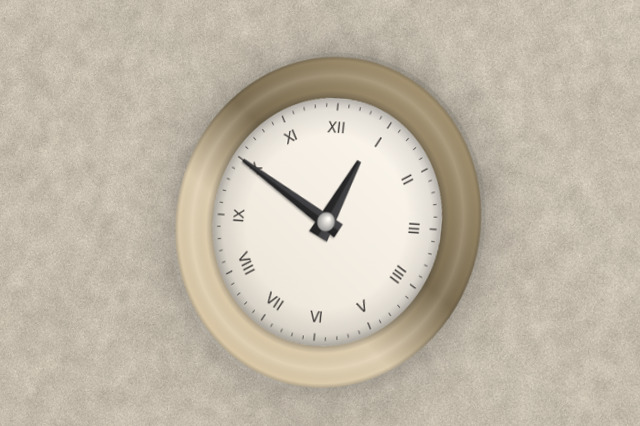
12,50
